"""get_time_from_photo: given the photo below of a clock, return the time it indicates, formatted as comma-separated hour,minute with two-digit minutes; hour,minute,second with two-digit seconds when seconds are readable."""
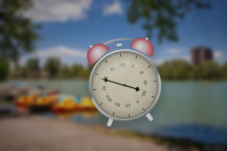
3,49
